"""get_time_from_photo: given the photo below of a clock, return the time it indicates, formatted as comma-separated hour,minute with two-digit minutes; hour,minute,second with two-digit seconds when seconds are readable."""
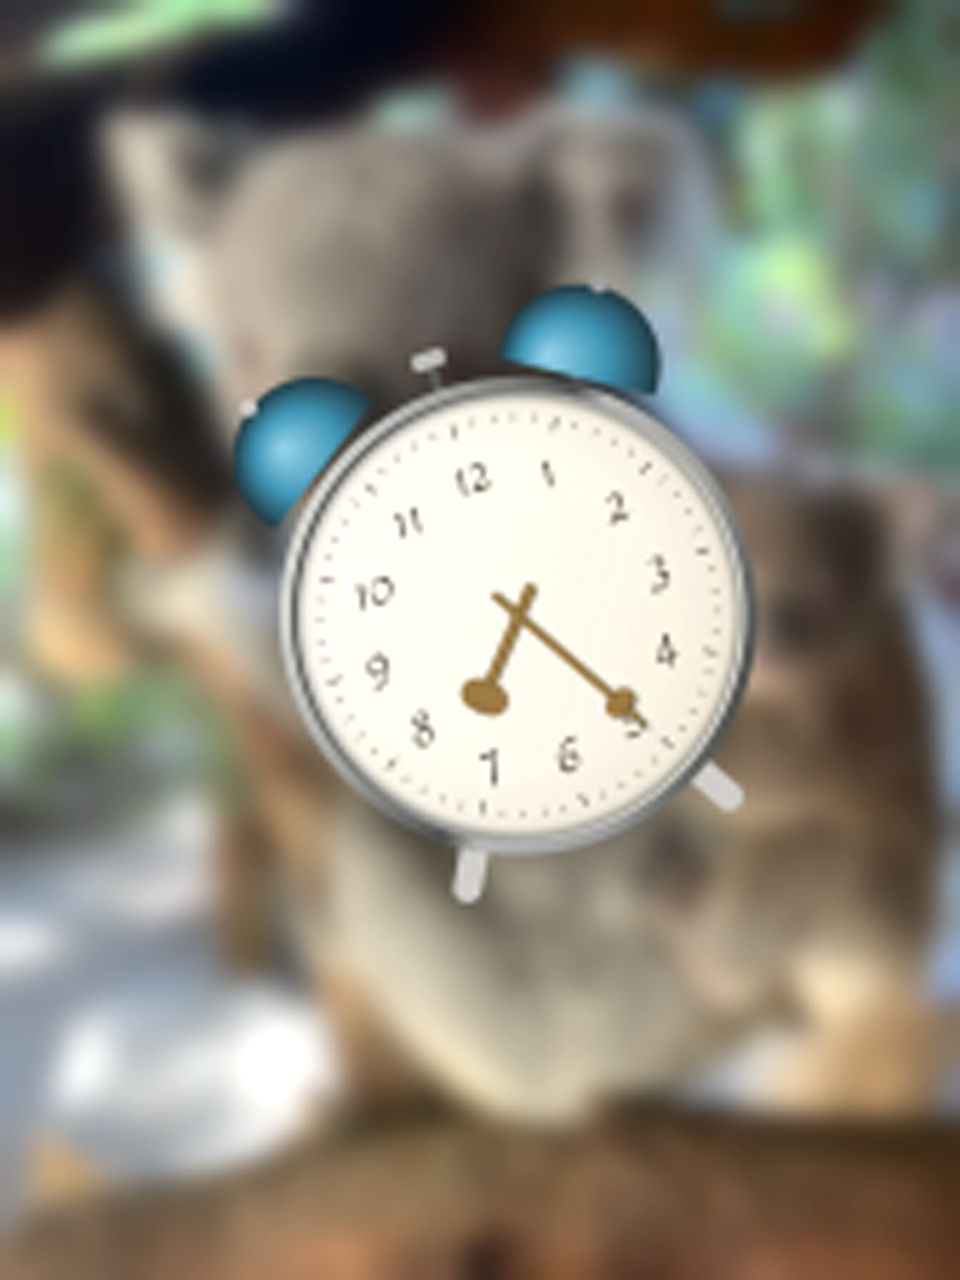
7,25
